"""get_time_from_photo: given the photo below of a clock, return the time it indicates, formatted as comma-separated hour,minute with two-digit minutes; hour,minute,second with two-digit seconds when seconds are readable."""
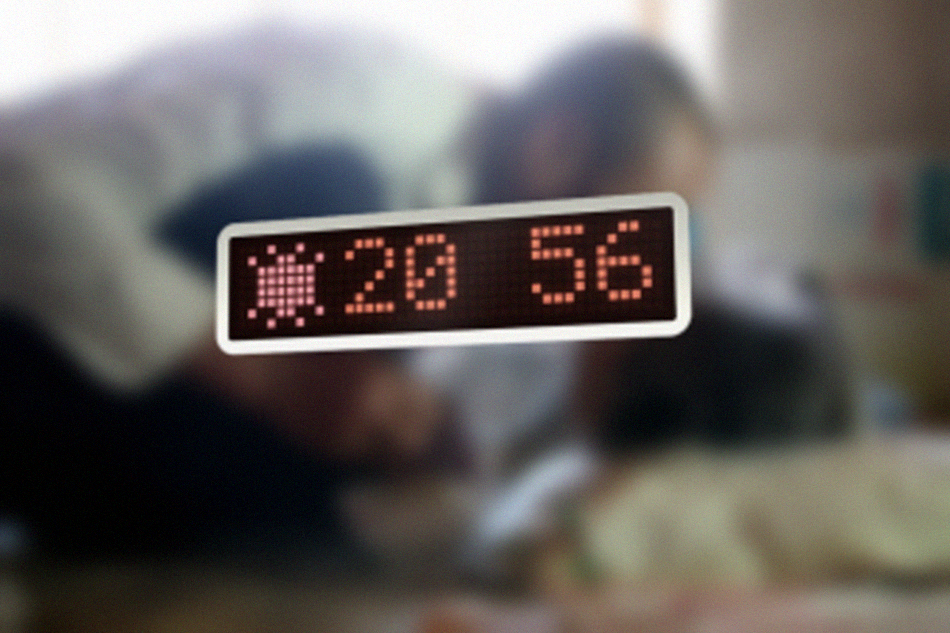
20,56
